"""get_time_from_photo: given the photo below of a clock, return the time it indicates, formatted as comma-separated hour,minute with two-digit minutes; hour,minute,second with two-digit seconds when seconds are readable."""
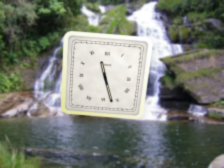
11,27
